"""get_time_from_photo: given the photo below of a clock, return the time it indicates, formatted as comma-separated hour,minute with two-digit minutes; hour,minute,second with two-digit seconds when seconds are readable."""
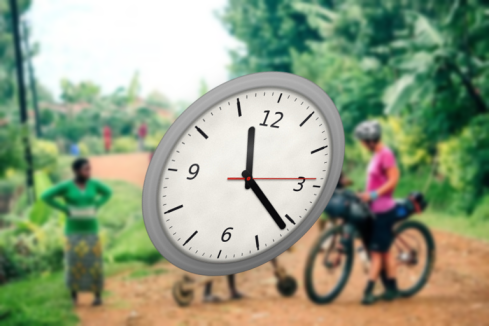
11,21,14
